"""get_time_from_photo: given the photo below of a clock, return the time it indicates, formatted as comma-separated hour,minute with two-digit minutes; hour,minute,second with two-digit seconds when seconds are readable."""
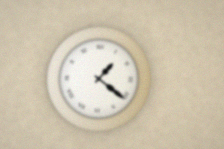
1,21
